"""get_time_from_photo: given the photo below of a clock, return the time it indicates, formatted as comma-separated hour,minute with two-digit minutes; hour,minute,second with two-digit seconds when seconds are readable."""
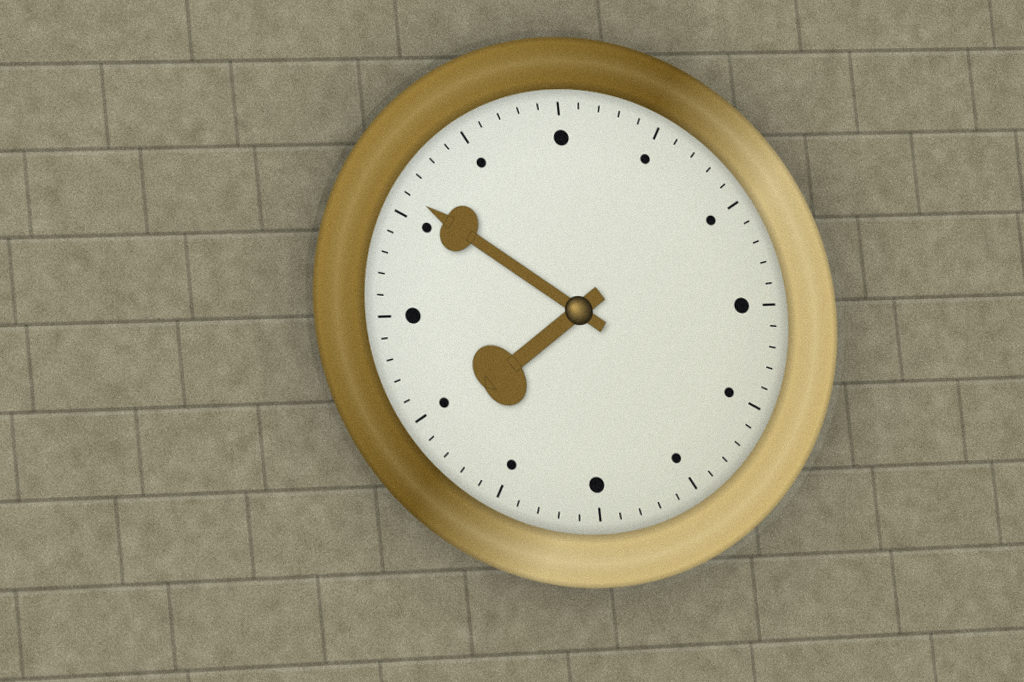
7,51
